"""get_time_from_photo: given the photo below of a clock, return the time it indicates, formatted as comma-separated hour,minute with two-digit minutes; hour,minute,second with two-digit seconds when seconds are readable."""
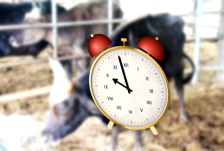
9,58
